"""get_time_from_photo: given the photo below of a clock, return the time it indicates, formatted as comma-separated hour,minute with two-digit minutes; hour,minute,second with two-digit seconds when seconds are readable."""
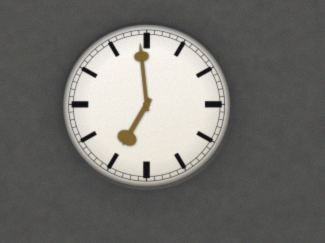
6,59
